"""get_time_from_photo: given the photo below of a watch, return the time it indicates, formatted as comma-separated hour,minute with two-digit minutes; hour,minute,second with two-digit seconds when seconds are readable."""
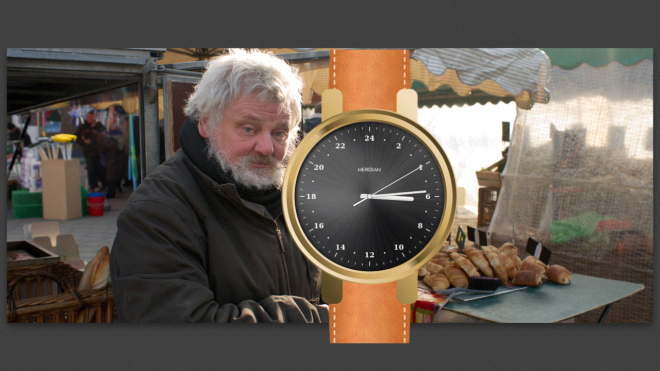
6,14,10
